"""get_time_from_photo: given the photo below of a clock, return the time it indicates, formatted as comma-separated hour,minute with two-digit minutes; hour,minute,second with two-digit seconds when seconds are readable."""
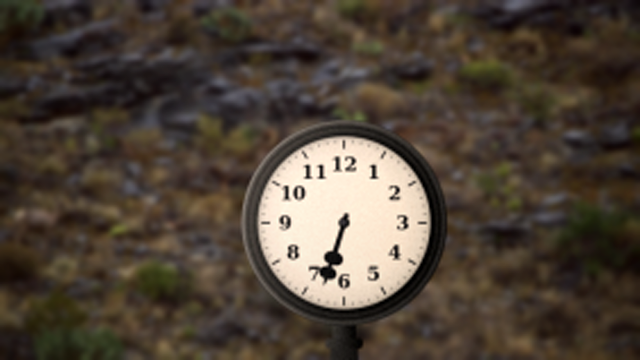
6,33
